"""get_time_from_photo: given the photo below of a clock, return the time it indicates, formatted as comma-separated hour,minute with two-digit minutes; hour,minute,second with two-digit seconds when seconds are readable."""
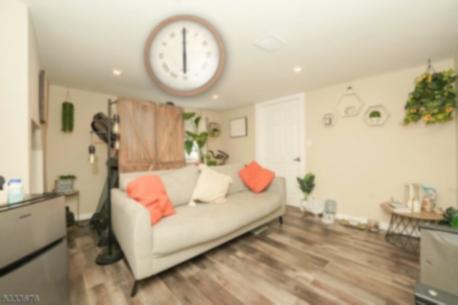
6,00
